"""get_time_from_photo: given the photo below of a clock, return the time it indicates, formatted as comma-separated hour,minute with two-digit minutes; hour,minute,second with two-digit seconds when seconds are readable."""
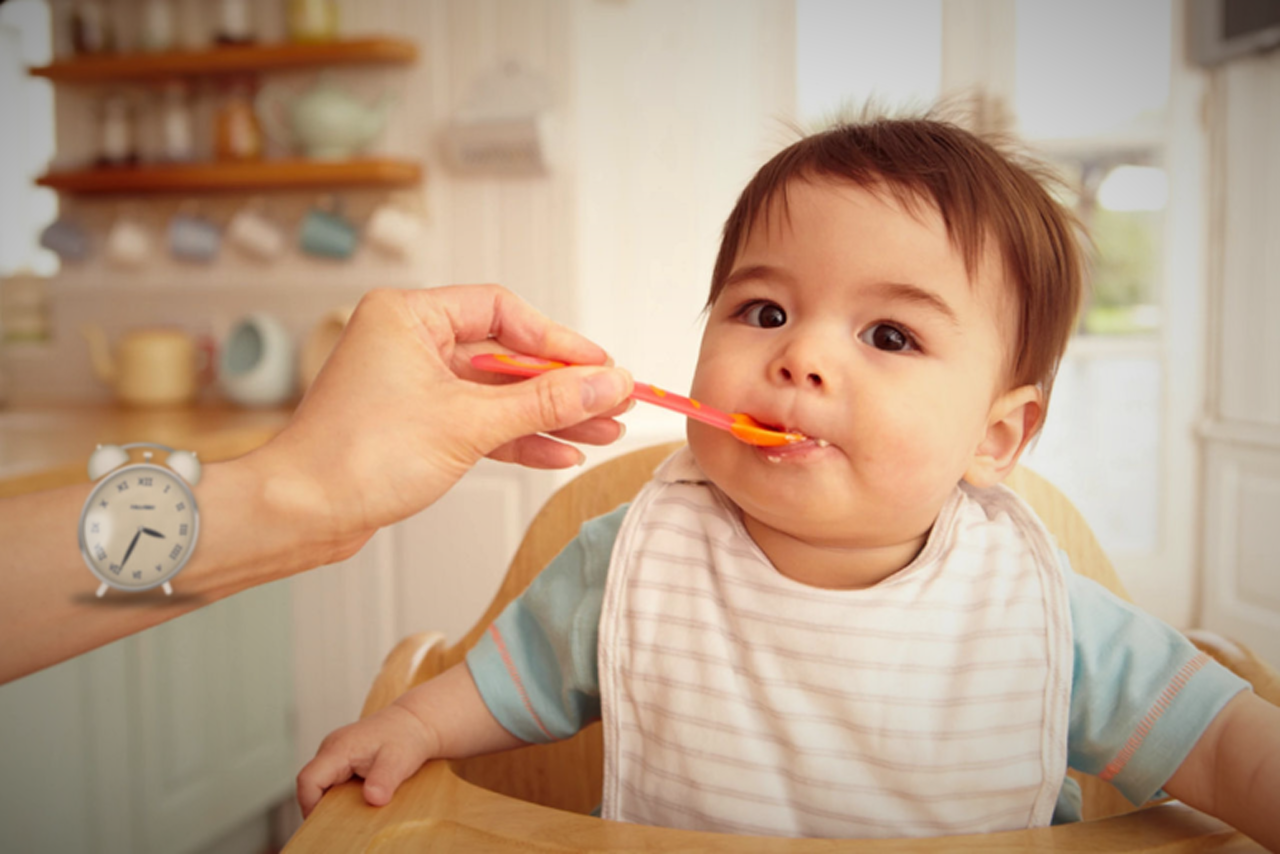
3,34
